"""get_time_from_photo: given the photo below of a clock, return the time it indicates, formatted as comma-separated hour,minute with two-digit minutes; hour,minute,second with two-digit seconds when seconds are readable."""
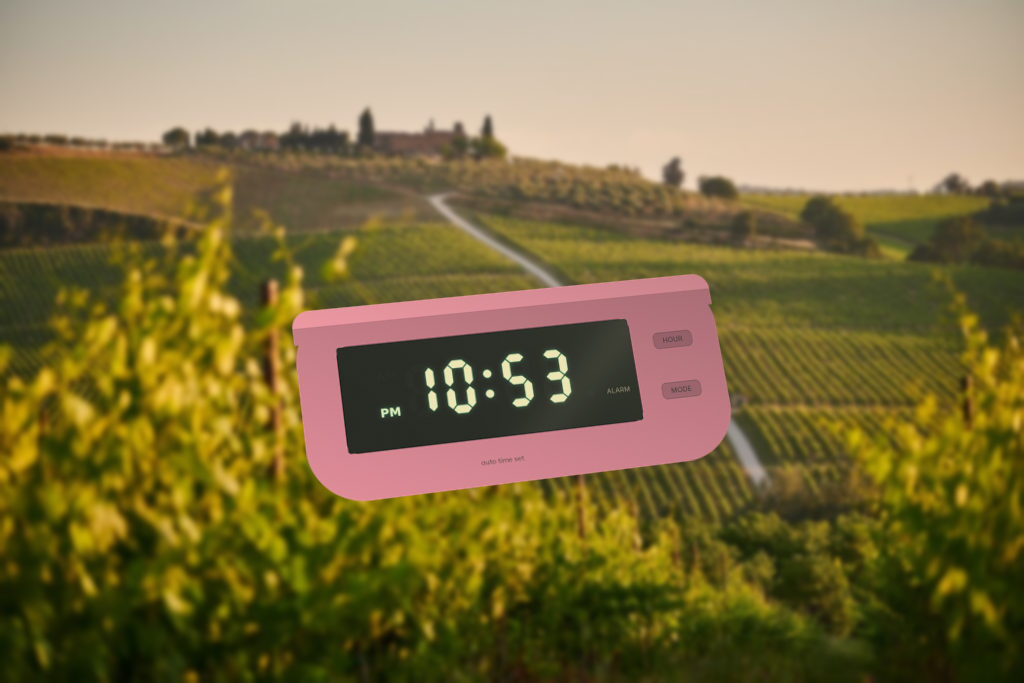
10,53
